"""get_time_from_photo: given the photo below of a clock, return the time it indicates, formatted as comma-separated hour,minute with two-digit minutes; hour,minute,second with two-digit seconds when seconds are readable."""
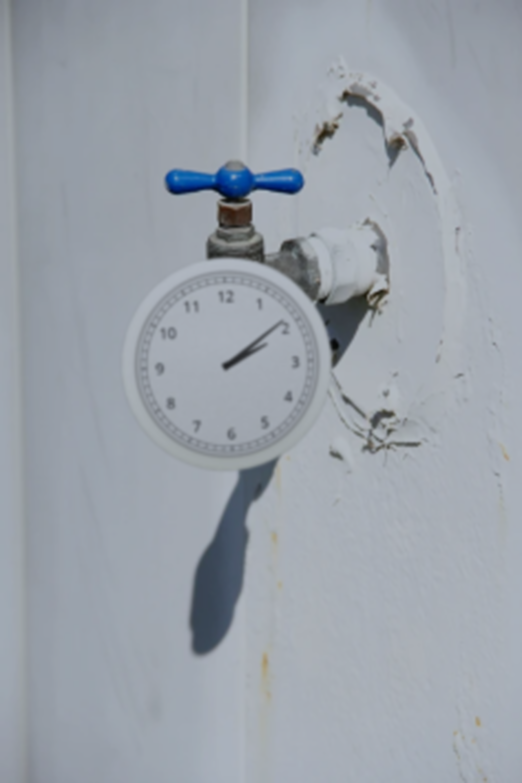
2,09
